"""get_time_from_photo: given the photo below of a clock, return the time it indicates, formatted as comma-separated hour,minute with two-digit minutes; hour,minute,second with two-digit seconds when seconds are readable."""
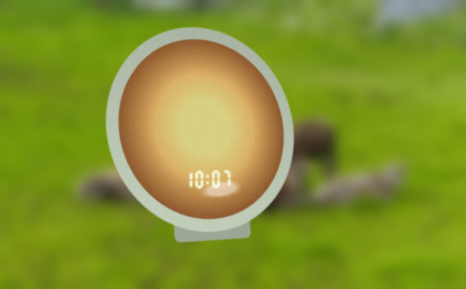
10,07
